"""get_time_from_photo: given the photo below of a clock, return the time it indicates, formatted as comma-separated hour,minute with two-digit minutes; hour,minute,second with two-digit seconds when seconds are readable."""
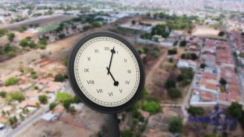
5,03
